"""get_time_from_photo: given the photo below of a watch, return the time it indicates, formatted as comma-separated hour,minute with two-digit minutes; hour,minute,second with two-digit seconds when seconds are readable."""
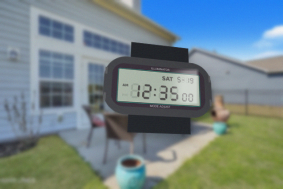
12,35,00
